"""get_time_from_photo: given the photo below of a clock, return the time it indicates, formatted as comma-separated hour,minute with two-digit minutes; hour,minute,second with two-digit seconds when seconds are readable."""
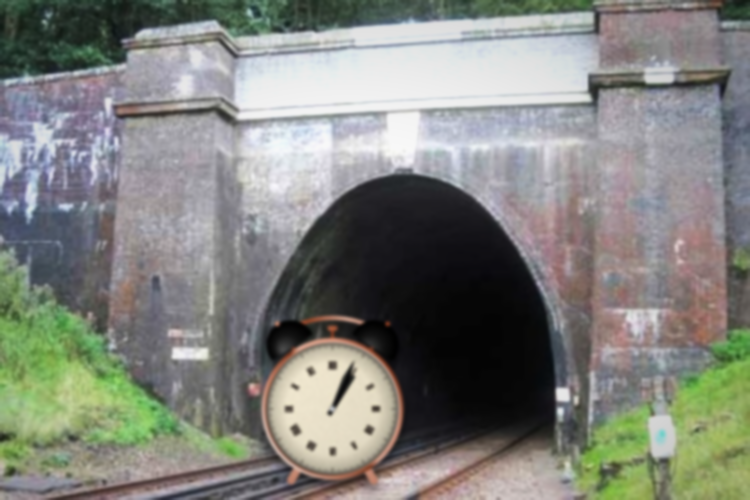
1,04
